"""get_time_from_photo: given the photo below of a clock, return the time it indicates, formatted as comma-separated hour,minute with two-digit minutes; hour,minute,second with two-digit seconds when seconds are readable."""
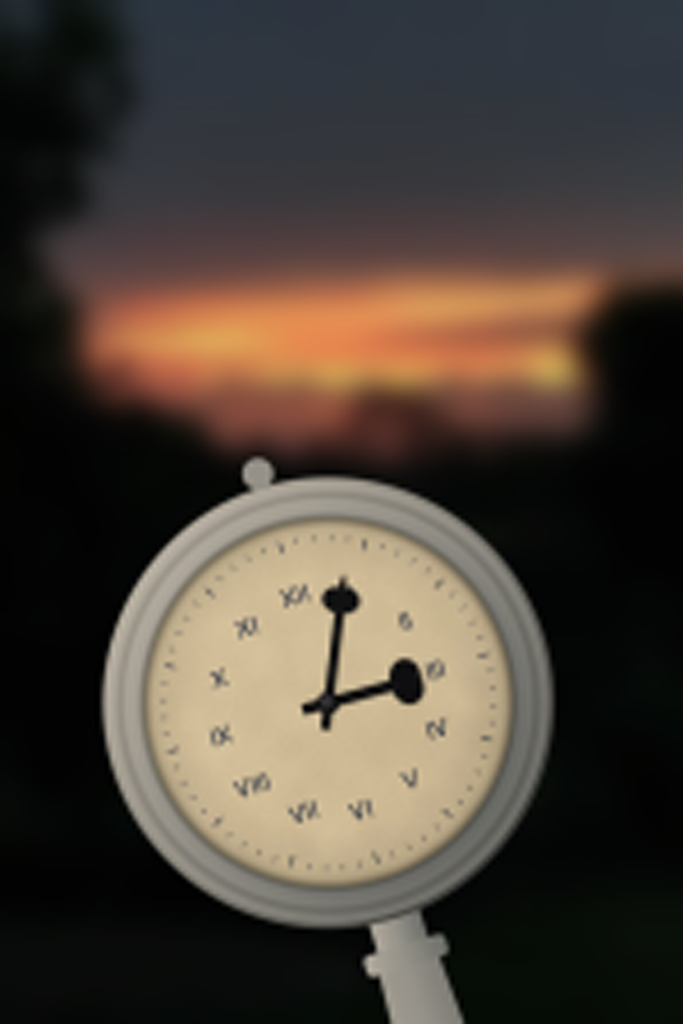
3,04
